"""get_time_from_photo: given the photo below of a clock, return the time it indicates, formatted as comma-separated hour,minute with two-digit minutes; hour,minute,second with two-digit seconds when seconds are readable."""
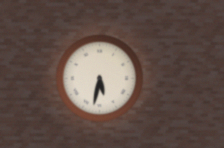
5,32
